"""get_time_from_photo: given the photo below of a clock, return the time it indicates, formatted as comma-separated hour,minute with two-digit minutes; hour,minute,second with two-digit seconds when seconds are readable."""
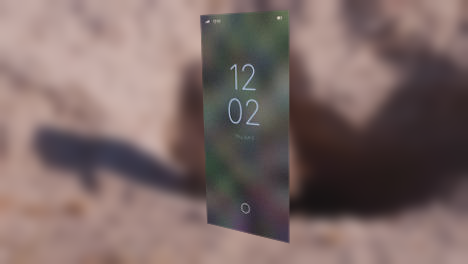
12,02
